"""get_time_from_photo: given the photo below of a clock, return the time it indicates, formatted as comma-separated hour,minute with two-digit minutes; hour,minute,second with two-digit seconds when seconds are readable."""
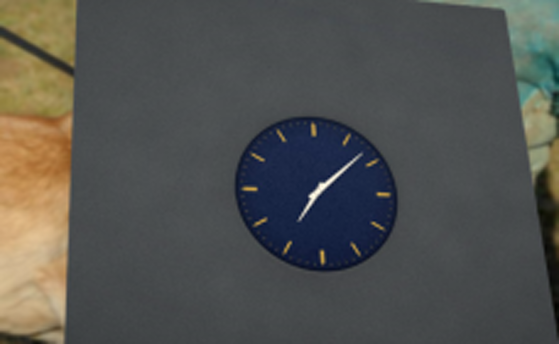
7,08
